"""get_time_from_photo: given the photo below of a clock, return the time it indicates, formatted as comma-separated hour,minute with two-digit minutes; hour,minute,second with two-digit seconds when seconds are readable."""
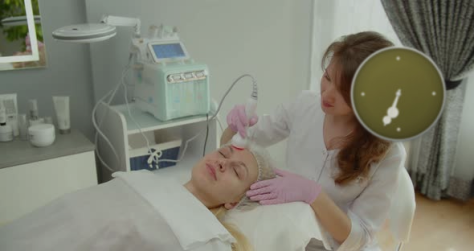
6,34
